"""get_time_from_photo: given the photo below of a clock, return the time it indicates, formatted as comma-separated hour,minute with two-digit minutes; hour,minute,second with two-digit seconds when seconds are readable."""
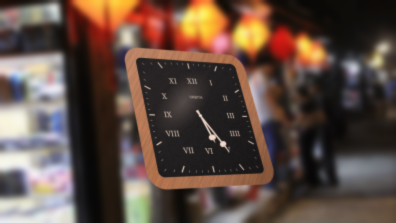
5,25
